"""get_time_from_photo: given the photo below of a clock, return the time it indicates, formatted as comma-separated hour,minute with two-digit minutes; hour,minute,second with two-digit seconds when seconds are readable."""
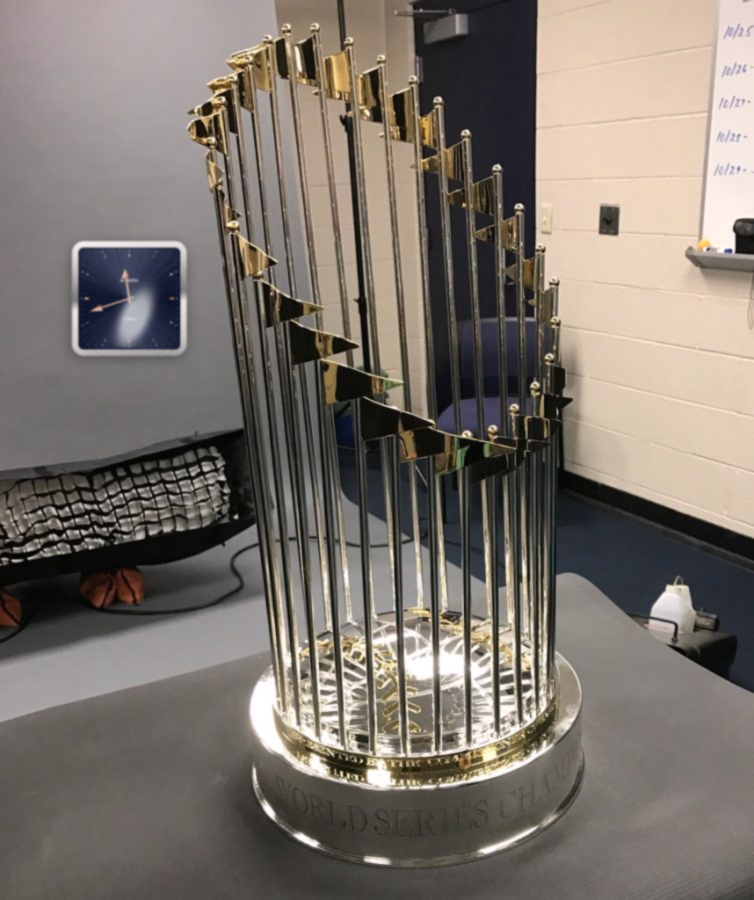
11,42
